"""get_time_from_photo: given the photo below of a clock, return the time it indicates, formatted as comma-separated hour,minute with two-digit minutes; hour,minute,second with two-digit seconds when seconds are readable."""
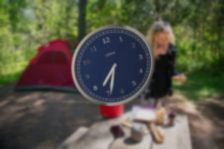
7,34
